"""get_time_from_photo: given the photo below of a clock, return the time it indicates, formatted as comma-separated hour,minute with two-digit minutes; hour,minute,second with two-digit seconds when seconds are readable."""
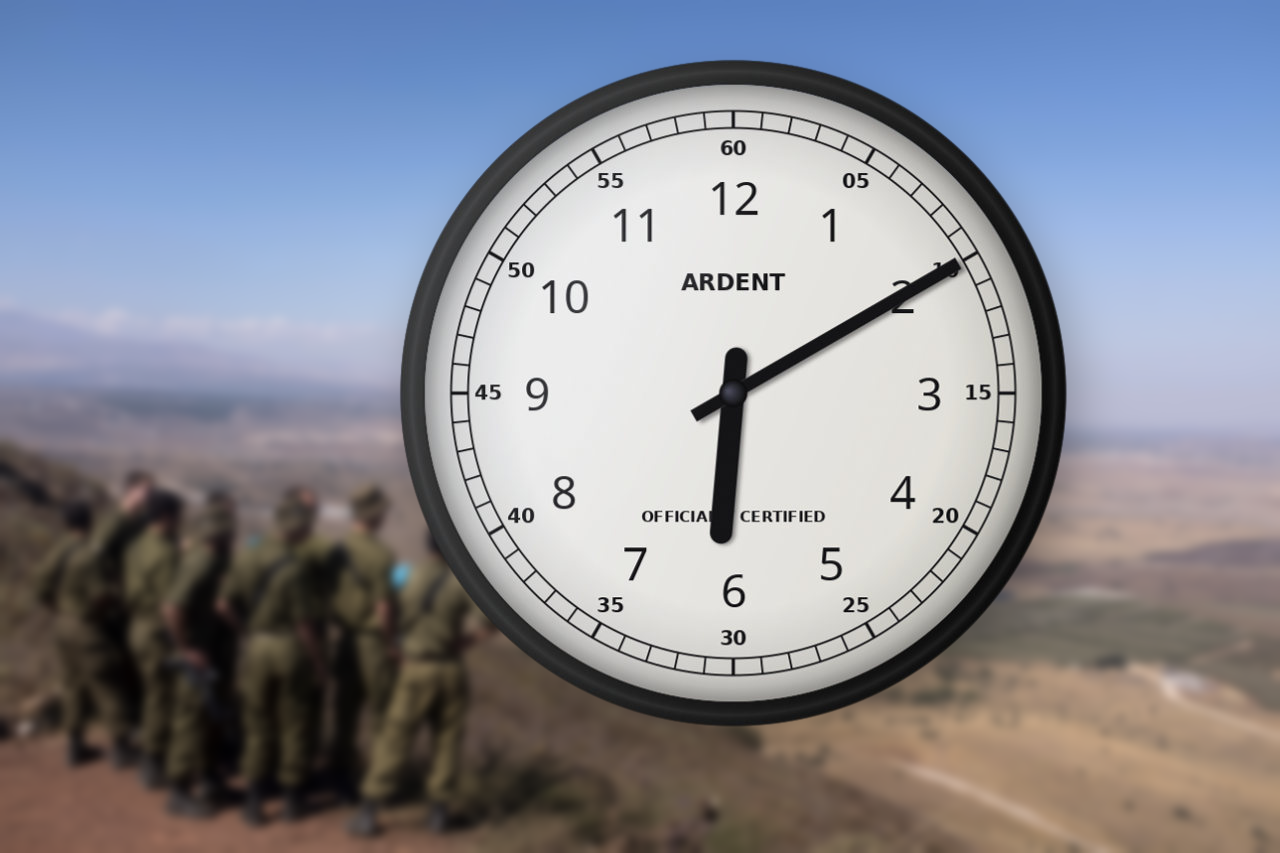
6,10
